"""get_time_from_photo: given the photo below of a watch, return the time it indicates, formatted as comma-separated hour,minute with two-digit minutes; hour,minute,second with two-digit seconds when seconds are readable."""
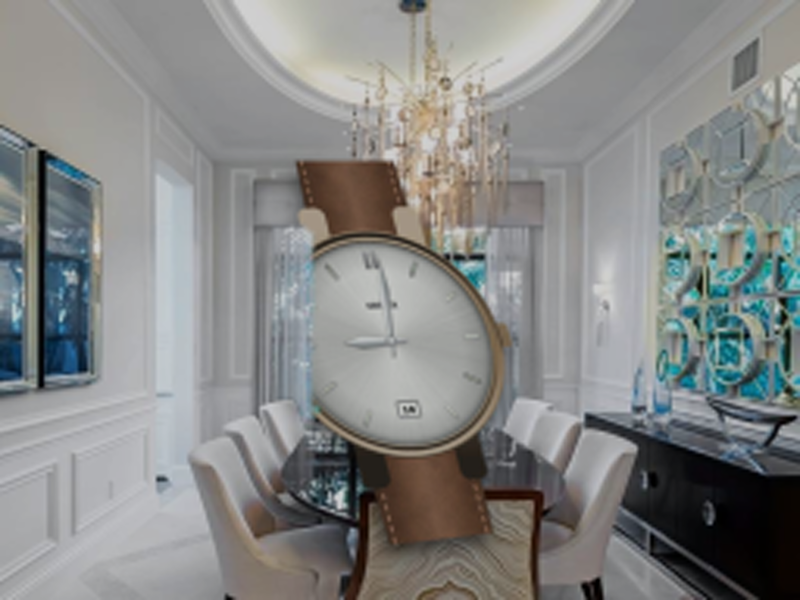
9,01
